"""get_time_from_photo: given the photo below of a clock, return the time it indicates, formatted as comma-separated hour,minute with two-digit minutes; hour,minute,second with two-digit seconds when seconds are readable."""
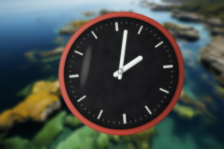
2,02
